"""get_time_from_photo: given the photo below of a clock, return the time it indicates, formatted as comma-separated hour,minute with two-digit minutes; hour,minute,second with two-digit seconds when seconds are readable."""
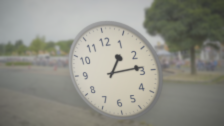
1,14
